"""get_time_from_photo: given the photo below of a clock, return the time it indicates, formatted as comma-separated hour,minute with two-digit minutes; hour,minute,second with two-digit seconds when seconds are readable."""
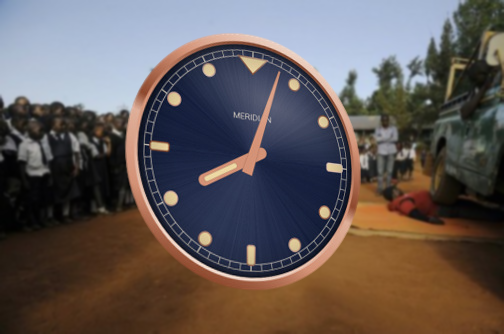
8,03
